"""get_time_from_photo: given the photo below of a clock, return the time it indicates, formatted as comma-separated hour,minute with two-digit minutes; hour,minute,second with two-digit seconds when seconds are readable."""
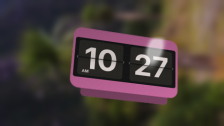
10,27
